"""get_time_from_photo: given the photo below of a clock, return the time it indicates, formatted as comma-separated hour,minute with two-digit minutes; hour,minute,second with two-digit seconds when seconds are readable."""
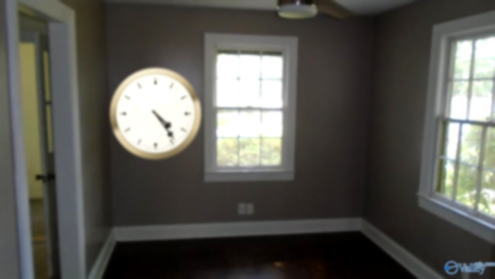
4,24
